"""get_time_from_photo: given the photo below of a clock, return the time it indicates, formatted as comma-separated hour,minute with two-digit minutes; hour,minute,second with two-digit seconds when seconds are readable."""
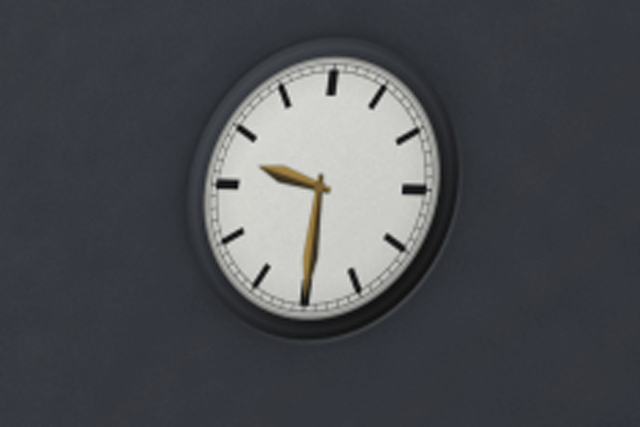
9,30
